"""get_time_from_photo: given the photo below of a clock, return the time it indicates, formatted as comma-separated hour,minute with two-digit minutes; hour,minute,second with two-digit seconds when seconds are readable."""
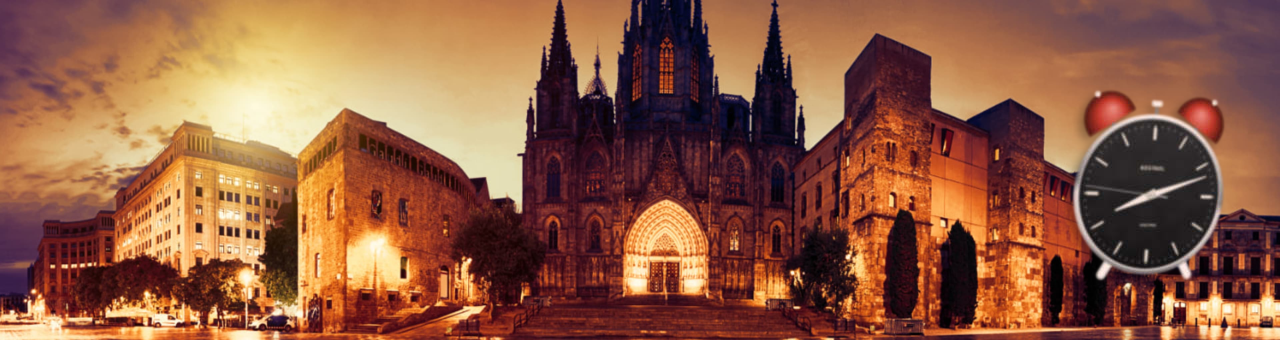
8,11,46
